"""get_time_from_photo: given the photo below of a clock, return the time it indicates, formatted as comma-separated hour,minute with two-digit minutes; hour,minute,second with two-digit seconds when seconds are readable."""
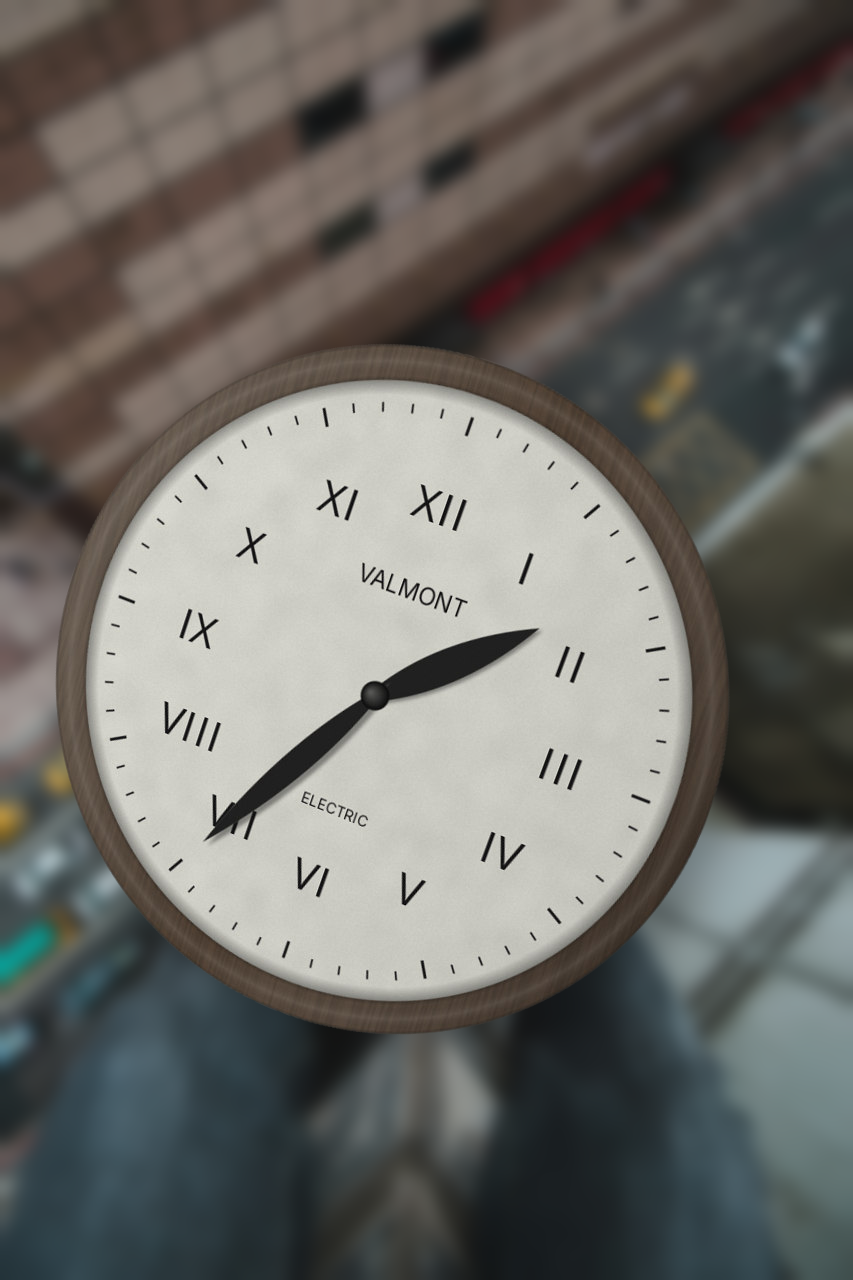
1,35
